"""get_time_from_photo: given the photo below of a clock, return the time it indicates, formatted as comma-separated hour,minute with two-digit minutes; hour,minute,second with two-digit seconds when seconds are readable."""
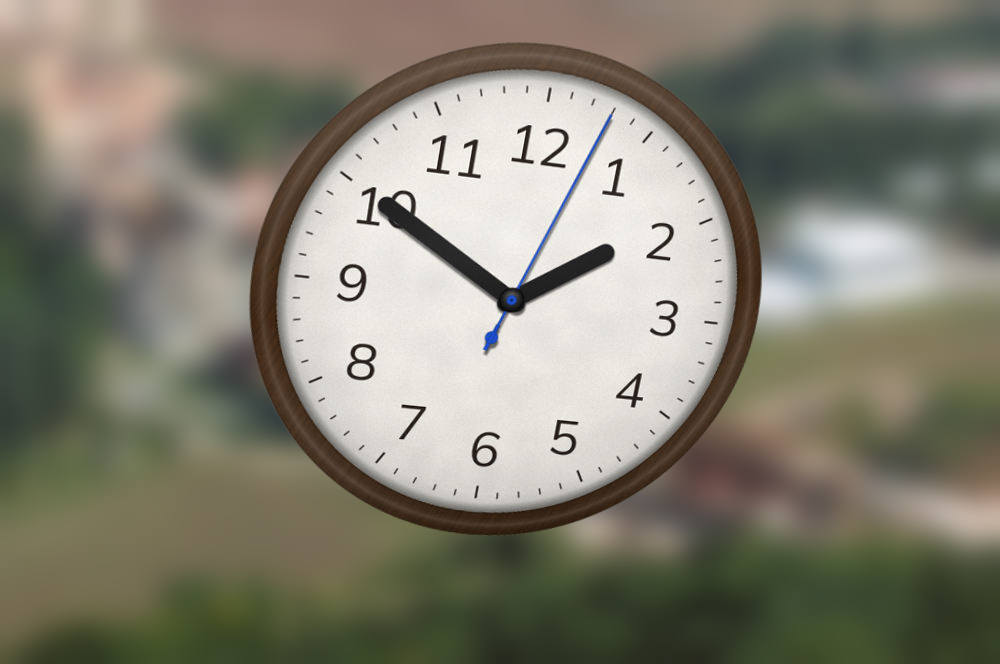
1,50,03
